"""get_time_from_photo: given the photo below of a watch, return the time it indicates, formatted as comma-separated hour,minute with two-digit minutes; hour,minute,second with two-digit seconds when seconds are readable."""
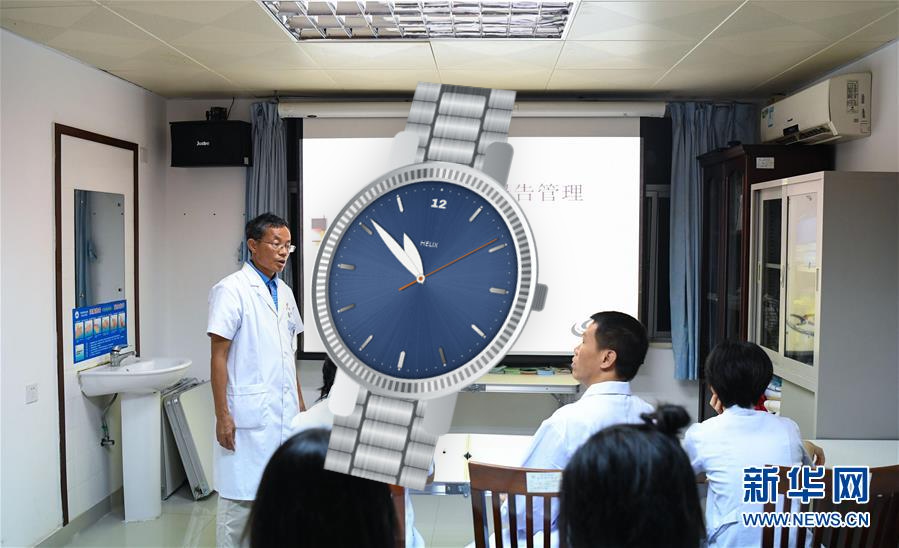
10,51,09
